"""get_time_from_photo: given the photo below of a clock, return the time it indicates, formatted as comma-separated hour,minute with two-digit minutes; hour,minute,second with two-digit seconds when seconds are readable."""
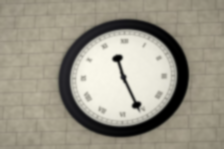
11,26
